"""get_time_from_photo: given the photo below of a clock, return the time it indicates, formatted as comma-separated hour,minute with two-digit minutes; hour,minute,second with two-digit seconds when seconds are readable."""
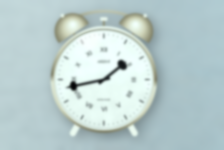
1,43
